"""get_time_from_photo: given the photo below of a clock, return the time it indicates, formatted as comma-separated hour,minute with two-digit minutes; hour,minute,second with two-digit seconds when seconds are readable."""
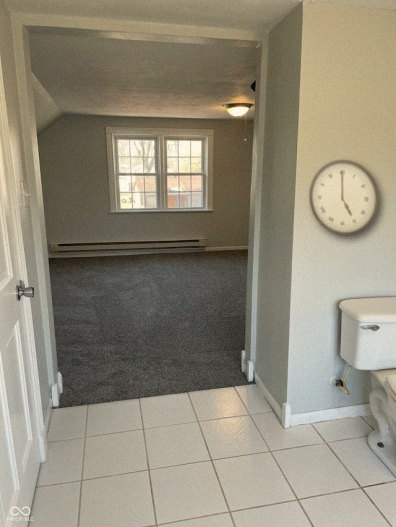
5,00
